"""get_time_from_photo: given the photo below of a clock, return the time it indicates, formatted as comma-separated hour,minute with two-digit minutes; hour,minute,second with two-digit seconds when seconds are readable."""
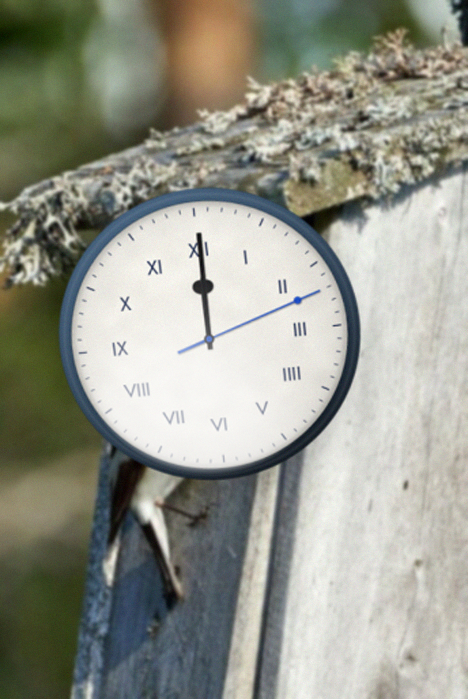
12,00,12
